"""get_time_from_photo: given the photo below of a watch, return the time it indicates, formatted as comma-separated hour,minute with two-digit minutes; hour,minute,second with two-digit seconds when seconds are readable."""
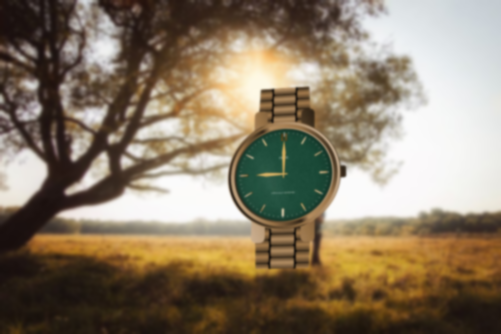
9,00
